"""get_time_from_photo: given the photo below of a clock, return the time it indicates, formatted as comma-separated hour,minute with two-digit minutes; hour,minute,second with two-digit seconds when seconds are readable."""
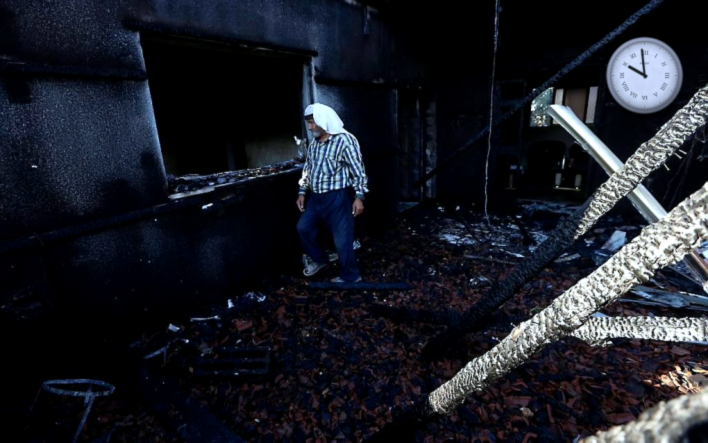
9,59
